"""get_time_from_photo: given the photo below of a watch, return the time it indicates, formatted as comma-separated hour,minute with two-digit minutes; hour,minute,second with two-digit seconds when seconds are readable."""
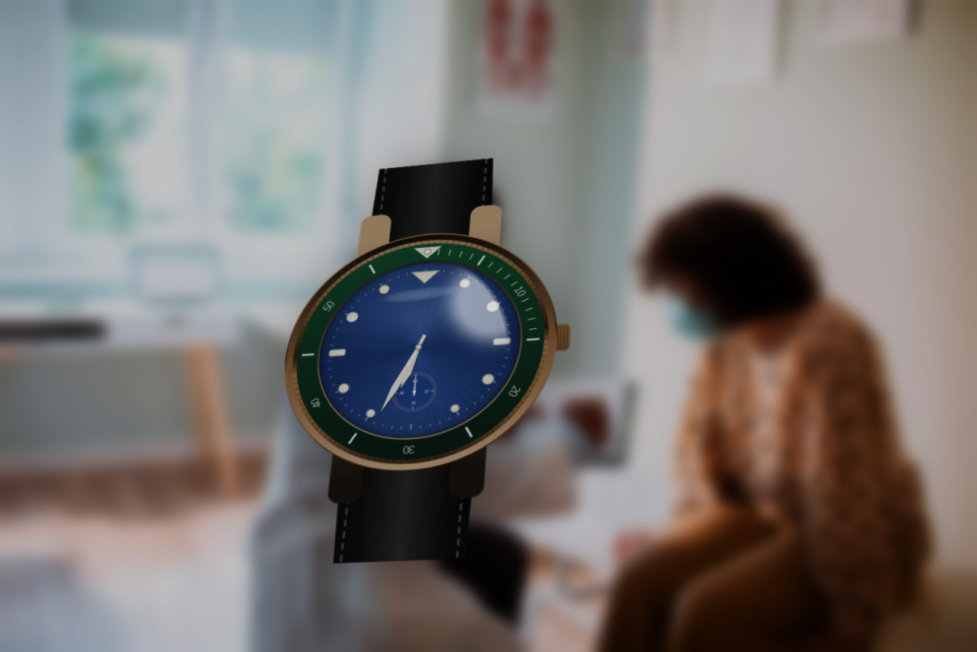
6,34
